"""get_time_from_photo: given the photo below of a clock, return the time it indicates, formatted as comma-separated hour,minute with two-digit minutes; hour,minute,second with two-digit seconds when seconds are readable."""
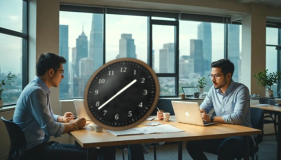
1,38
